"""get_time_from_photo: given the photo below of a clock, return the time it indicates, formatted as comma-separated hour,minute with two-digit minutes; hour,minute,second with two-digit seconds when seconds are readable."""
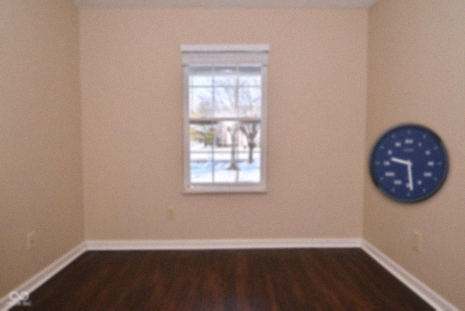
9,29
